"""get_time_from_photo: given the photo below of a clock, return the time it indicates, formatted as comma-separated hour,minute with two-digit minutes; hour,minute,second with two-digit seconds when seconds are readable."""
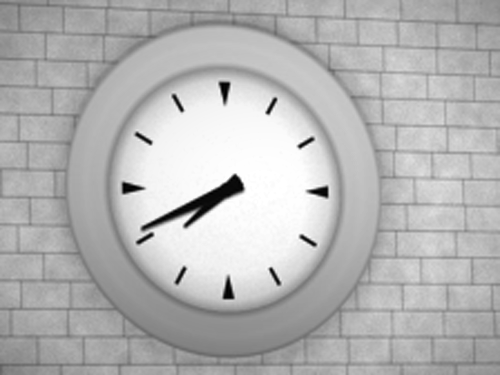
7,41
